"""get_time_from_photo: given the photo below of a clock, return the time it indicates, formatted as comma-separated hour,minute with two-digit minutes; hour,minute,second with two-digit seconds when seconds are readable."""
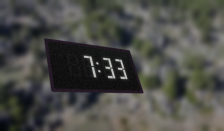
7,33
